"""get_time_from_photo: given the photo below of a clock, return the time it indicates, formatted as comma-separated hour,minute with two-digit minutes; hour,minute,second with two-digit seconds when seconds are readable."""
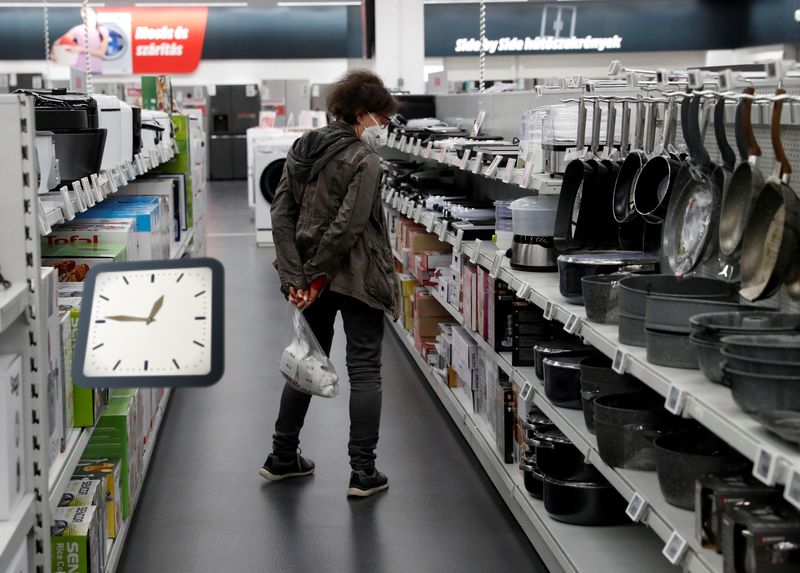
12,46
